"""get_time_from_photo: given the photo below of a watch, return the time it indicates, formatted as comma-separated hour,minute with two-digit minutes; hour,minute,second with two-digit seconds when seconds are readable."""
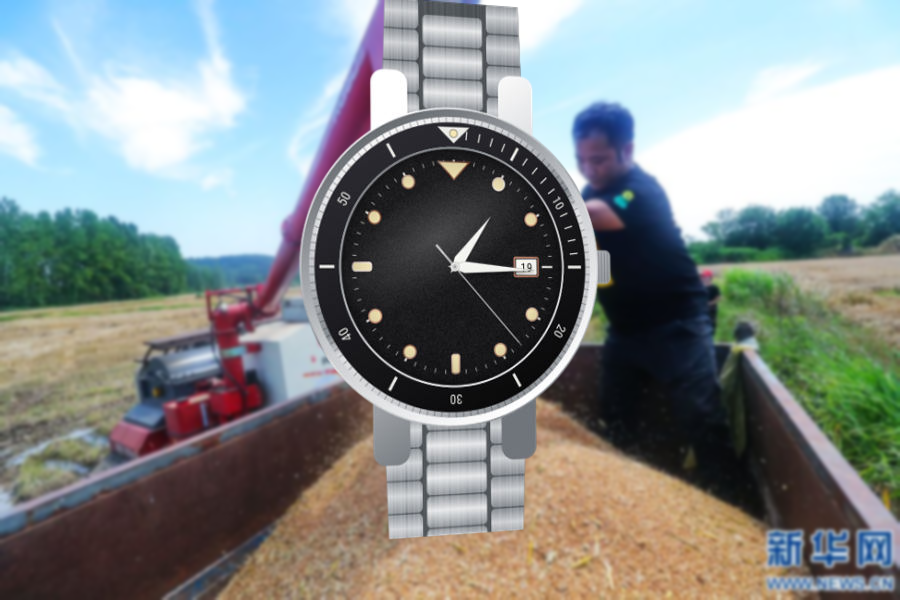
1,15,23
